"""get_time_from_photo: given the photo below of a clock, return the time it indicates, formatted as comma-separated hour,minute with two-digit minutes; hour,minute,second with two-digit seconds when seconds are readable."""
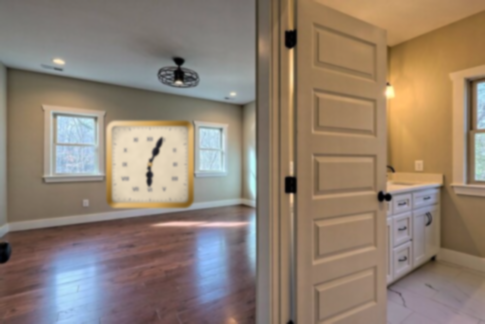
6,04
